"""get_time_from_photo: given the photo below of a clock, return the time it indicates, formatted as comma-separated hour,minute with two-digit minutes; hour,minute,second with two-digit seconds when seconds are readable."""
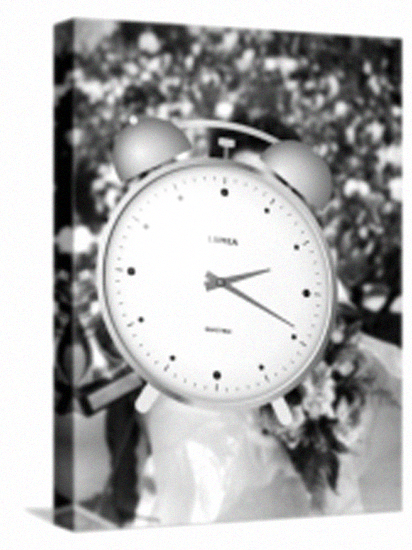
2,19
